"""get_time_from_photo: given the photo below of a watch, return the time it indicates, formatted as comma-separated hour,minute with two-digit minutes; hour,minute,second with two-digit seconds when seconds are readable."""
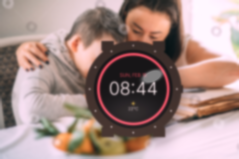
8,44
